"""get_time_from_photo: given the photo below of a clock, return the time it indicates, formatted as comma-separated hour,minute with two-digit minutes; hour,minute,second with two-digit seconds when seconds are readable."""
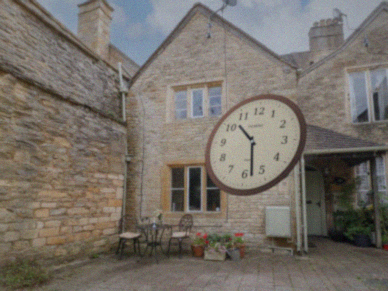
10,28
